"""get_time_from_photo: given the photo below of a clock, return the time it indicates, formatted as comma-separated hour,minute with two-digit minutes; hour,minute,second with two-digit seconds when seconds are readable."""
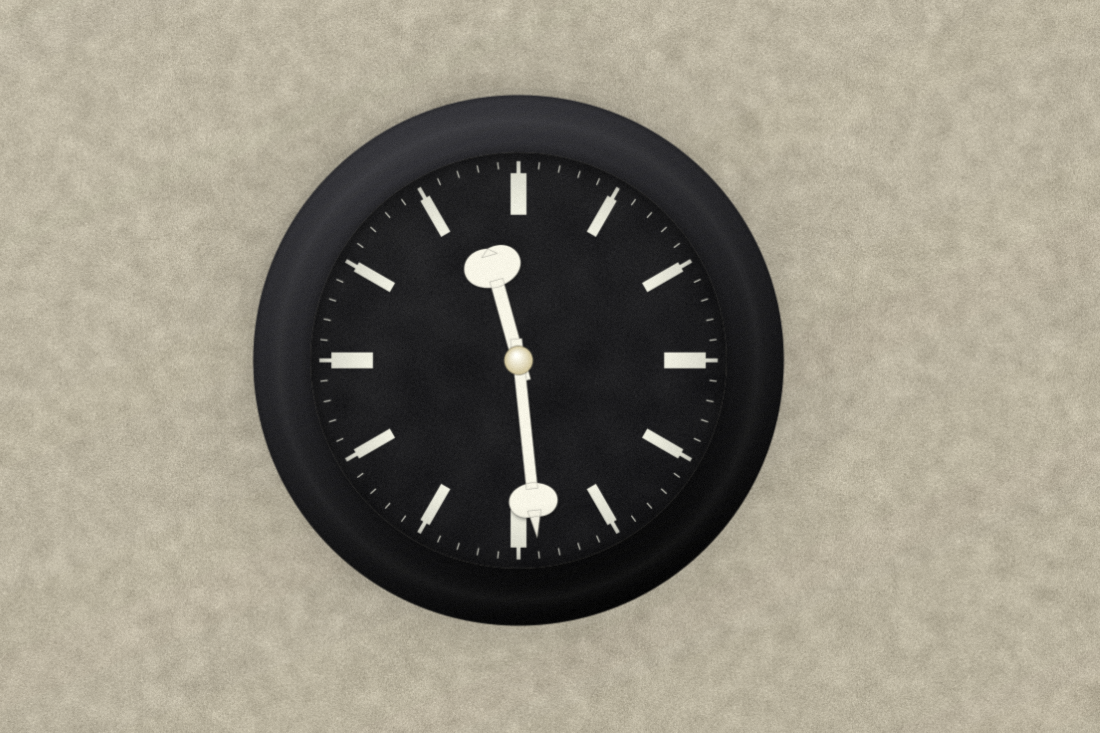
11,29
